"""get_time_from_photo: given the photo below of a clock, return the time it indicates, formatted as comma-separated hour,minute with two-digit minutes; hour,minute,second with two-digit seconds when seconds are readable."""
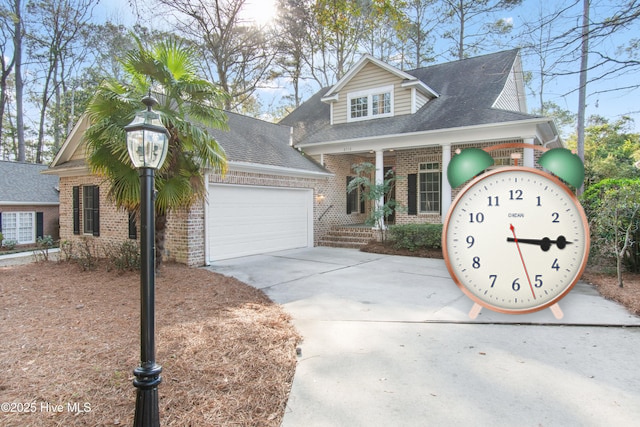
3,15,27
